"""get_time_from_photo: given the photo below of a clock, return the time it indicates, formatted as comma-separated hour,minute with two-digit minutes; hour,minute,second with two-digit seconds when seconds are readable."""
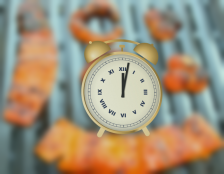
12,02
